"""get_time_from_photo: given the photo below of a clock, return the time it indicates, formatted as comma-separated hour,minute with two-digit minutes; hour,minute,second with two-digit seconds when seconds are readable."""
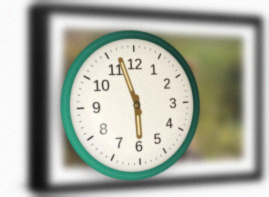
5,57
